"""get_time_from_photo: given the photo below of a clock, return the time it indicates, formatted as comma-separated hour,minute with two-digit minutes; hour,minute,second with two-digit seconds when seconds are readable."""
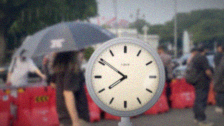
7,51
